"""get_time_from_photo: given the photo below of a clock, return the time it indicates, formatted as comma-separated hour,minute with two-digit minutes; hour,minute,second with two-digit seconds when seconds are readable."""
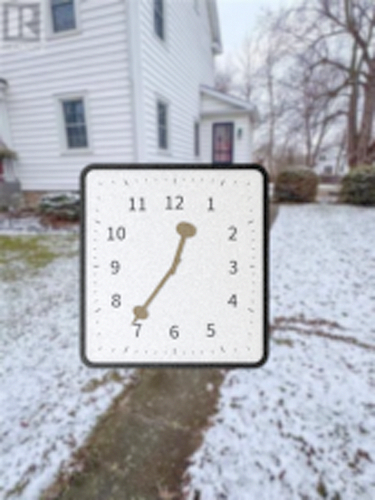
12,36
